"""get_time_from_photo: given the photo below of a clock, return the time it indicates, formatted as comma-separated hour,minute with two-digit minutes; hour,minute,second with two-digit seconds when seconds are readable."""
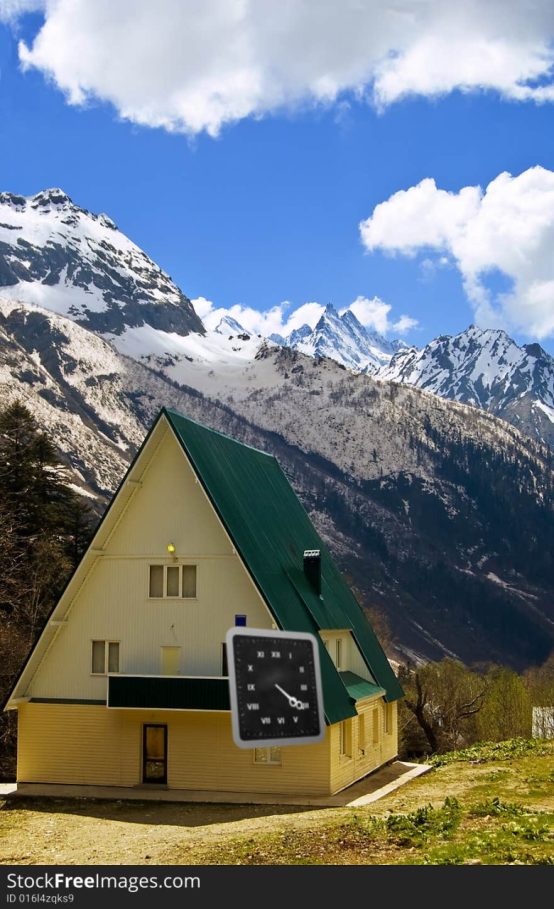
4,21
